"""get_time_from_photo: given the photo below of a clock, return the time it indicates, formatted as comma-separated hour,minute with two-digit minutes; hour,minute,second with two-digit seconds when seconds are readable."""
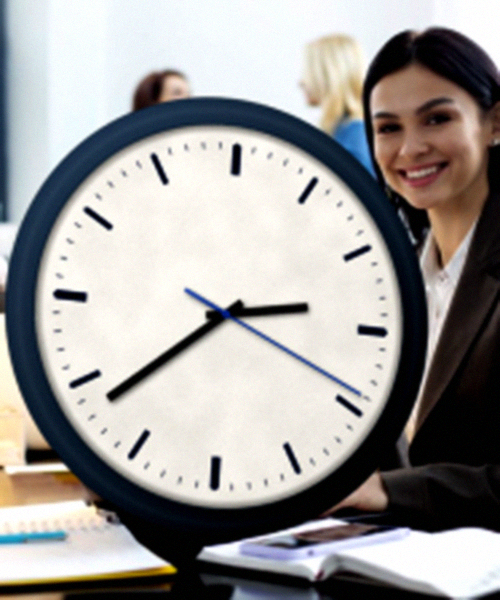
2,38,19
